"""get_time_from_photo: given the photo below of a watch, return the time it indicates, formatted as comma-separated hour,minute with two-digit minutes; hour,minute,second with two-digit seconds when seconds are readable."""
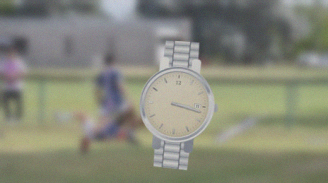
3,17
